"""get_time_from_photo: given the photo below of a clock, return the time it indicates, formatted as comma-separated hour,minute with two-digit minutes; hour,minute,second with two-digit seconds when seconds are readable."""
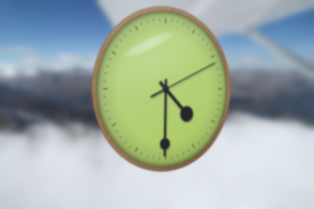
4,30,11
